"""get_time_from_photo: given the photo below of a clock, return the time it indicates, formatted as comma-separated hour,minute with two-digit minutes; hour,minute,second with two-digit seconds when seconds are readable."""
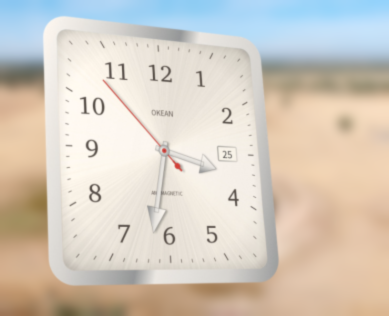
3,31,53
